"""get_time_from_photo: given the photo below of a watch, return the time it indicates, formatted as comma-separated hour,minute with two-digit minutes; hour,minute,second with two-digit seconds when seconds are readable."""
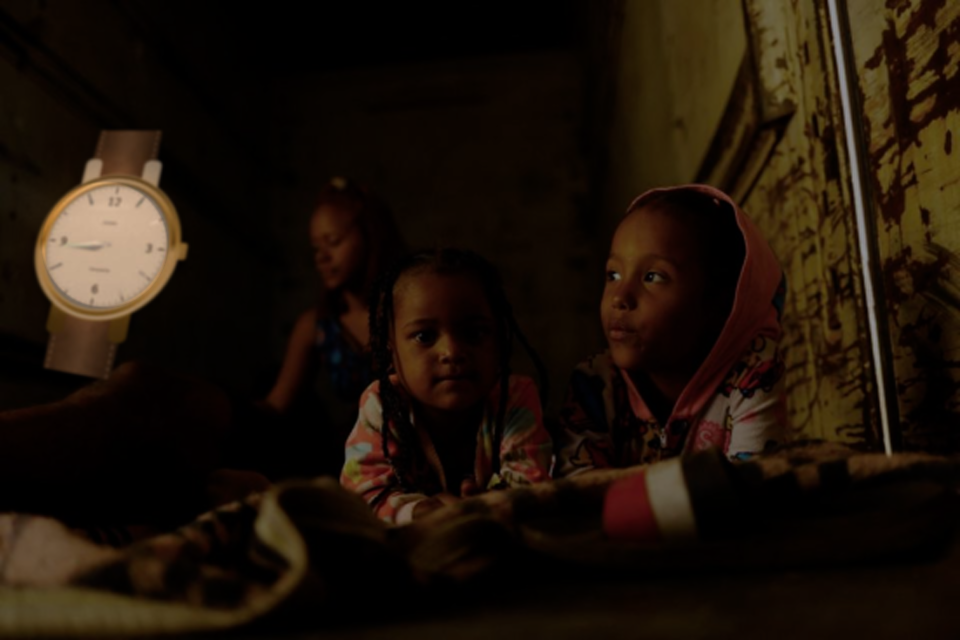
8,44
